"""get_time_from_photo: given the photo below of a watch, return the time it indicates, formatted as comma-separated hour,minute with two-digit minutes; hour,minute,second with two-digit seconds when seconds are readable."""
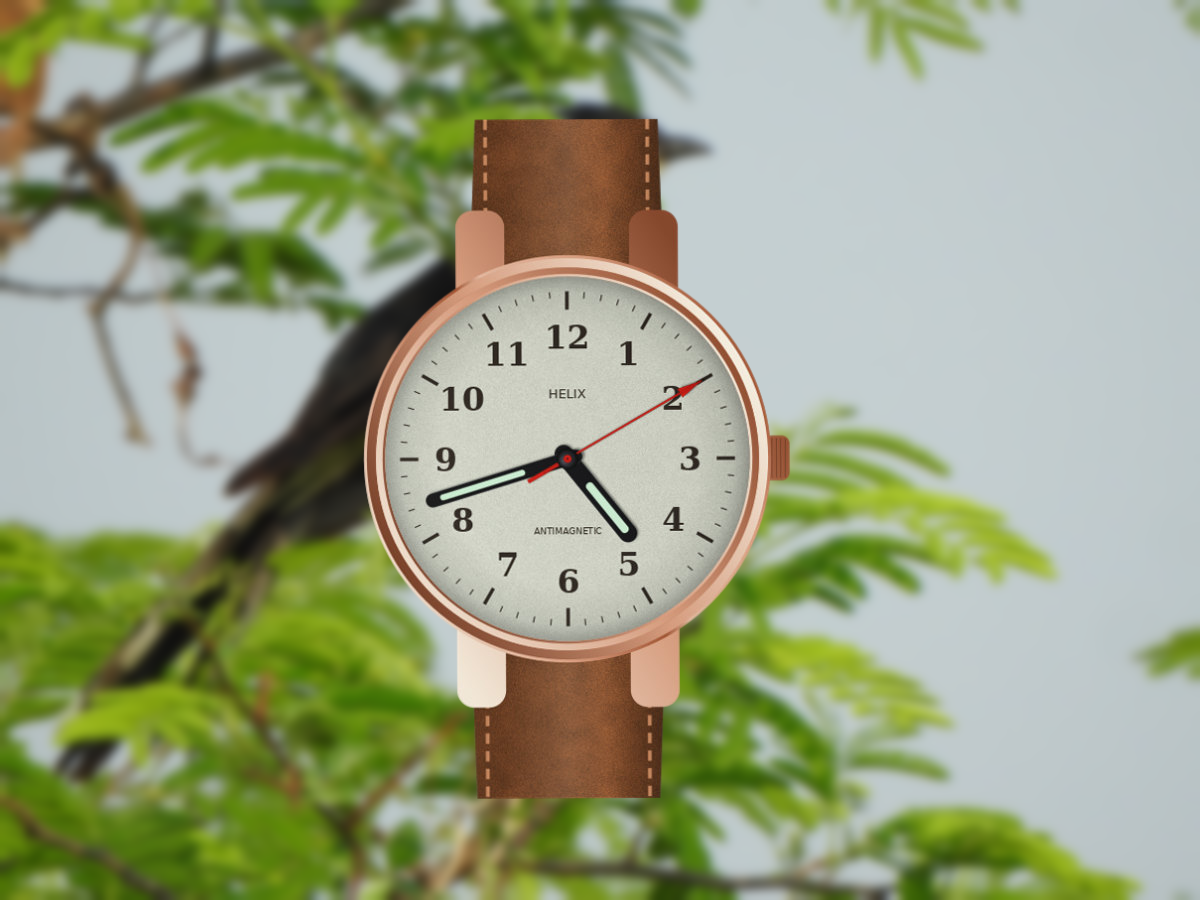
4,42,10
